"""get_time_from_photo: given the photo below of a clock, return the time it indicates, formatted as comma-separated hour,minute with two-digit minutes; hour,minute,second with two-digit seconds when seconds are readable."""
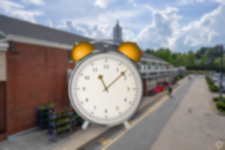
11,08
